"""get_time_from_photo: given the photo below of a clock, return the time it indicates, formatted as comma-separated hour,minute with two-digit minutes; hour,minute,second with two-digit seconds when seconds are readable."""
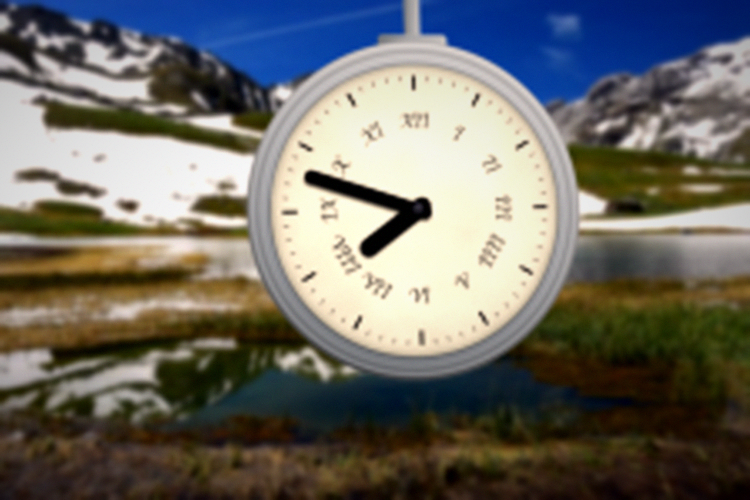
7,48
